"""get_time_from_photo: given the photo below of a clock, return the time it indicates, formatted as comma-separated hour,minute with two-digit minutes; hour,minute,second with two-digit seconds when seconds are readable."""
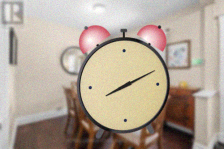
8,11
